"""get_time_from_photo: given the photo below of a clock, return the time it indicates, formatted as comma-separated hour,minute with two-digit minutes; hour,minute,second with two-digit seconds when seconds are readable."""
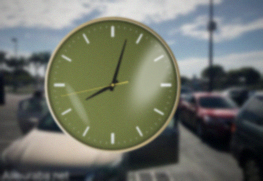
8,02,43
